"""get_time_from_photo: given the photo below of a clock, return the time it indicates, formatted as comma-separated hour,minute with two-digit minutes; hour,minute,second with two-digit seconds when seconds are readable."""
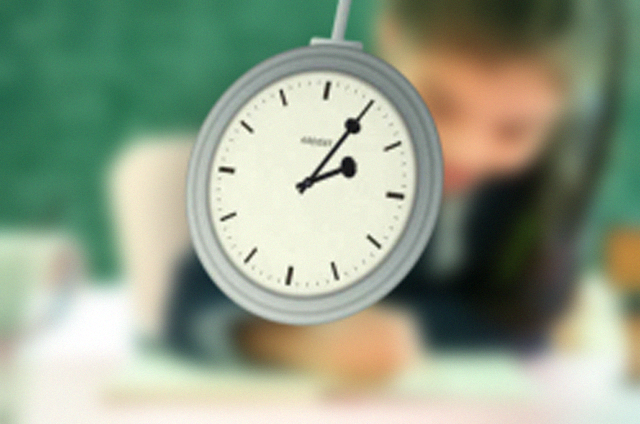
2,05
